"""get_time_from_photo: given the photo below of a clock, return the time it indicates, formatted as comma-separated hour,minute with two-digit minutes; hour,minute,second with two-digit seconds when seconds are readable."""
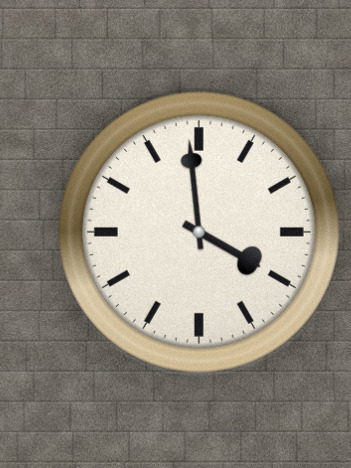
3,59
